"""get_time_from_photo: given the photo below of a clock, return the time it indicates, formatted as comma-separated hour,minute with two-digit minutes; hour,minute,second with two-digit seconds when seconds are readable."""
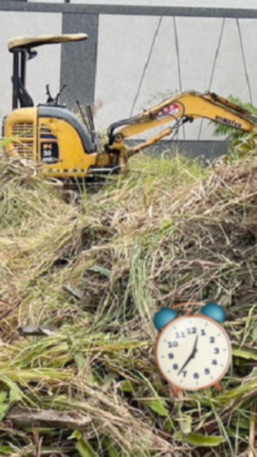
12,37
